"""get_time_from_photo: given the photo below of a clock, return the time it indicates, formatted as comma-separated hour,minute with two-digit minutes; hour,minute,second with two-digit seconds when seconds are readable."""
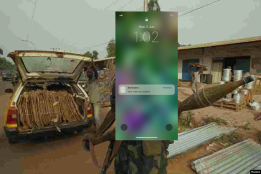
1,02
